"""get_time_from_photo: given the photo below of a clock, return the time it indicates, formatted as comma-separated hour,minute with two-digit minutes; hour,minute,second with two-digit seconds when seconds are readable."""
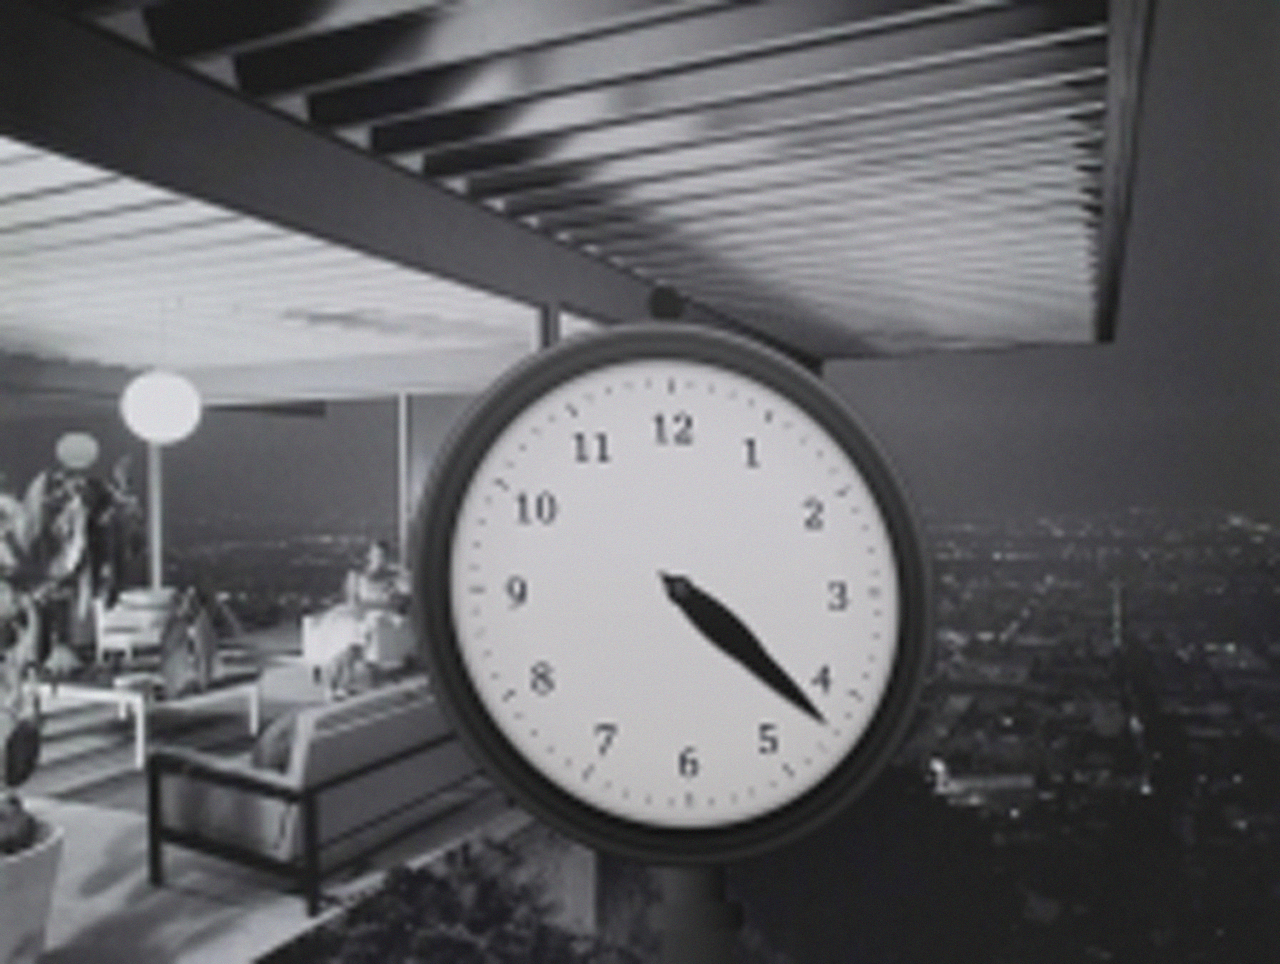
4,22
